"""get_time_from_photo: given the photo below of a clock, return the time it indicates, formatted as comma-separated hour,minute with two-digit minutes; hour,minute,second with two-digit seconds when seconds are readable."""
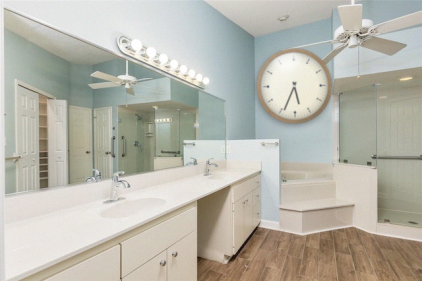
5,34
